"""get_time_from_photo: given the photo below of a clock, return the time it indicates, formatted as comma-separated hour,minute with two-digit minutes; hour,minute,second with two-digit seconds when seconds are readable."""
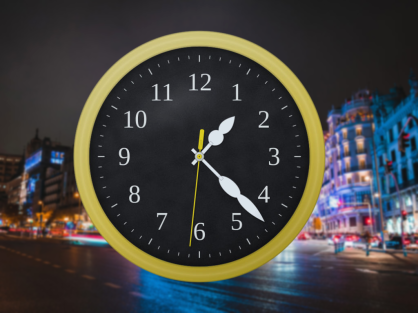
1,22,31
